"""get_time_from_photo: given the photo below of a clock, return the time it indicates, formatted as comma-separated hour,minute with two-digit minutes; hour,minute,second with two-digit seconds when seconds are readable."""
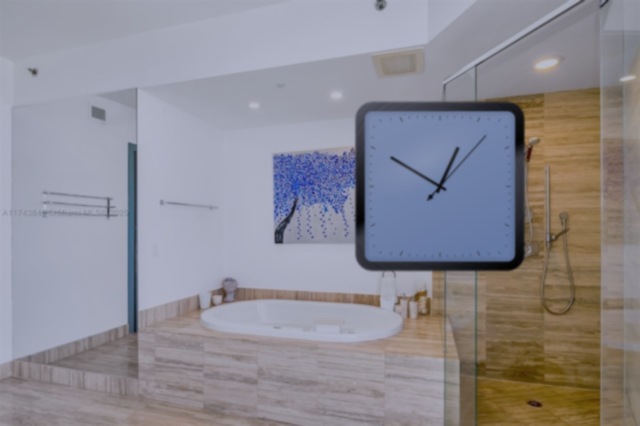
12,50,07
